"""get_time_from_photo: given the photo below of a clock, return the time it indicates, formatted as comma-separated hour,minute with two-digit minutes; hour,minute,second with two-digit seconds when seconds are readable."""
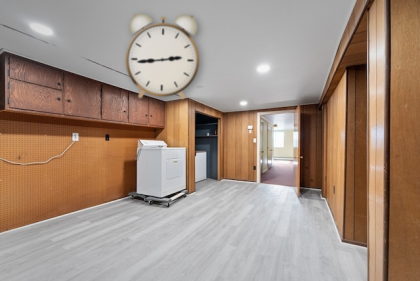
2,44
